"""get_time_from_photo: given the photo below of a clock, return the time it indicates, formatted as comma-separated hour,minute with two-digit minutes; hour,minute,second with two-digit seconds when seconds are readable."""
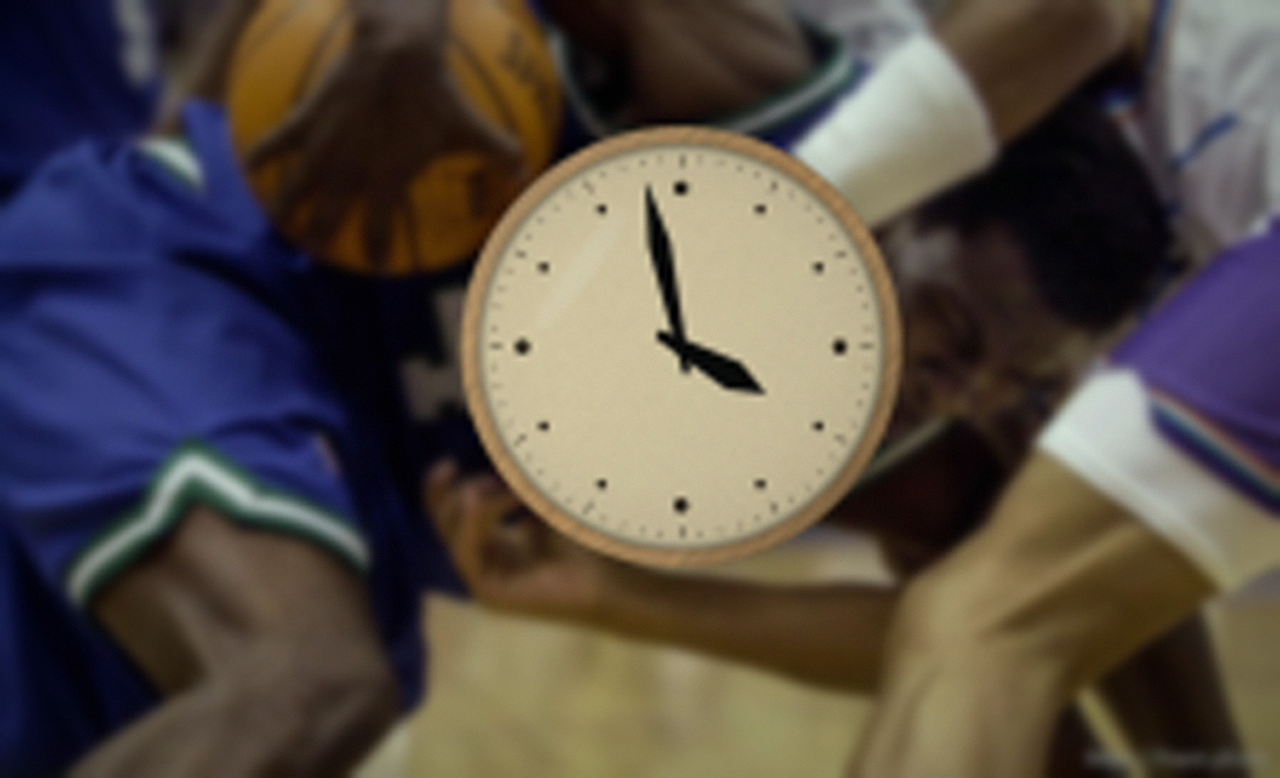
3,58
